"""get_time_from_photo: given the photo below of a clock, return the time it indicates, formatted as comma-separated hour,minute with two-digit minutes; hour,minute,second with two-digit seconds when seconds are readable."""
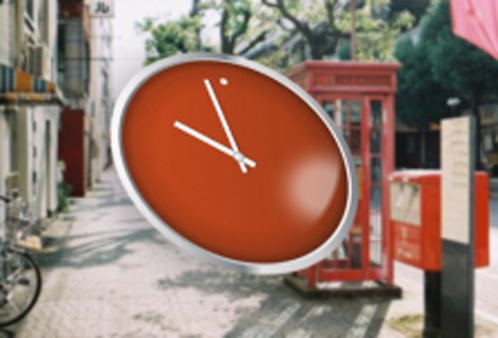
9,58
